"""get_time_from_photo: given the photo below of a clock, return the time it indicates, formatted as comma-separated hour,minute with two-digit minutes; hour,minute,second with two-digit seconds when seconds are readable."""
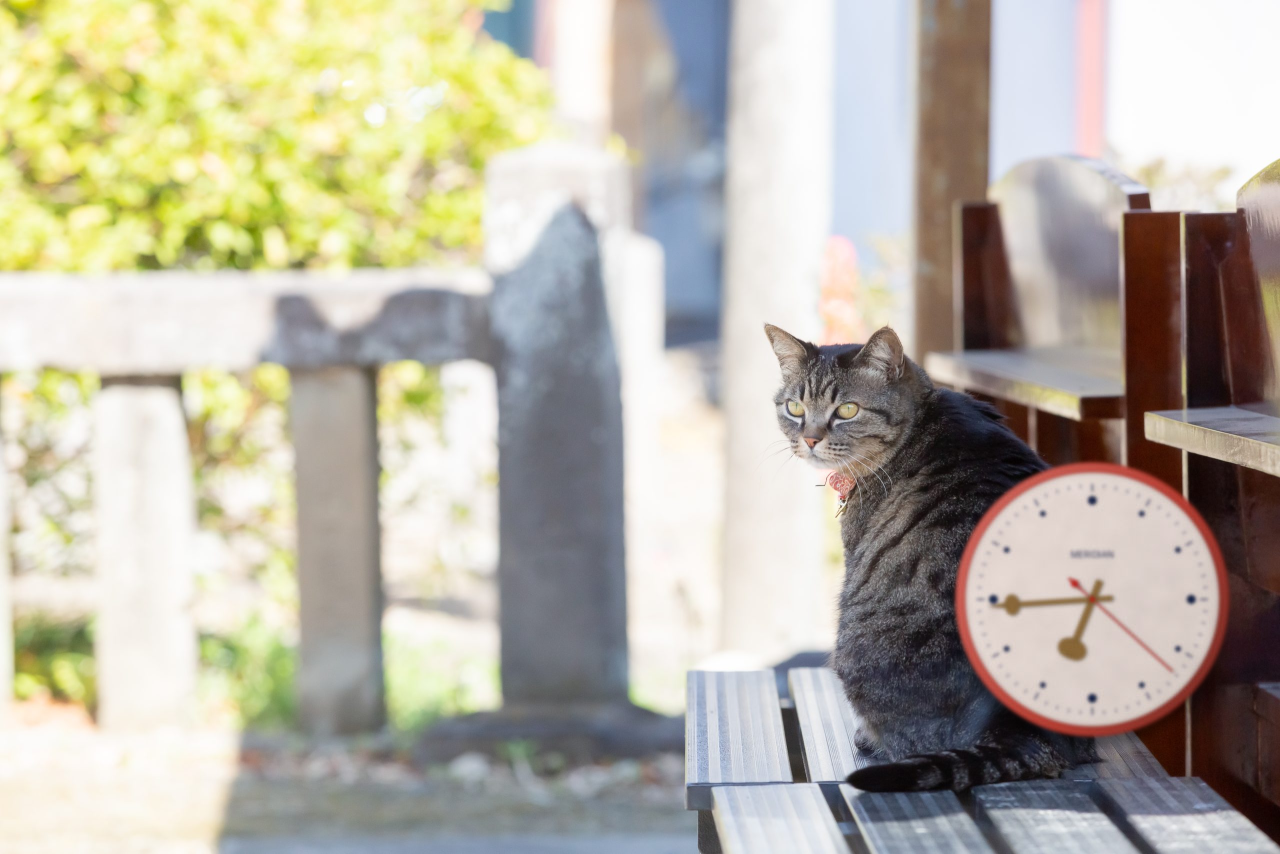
6,44,22
